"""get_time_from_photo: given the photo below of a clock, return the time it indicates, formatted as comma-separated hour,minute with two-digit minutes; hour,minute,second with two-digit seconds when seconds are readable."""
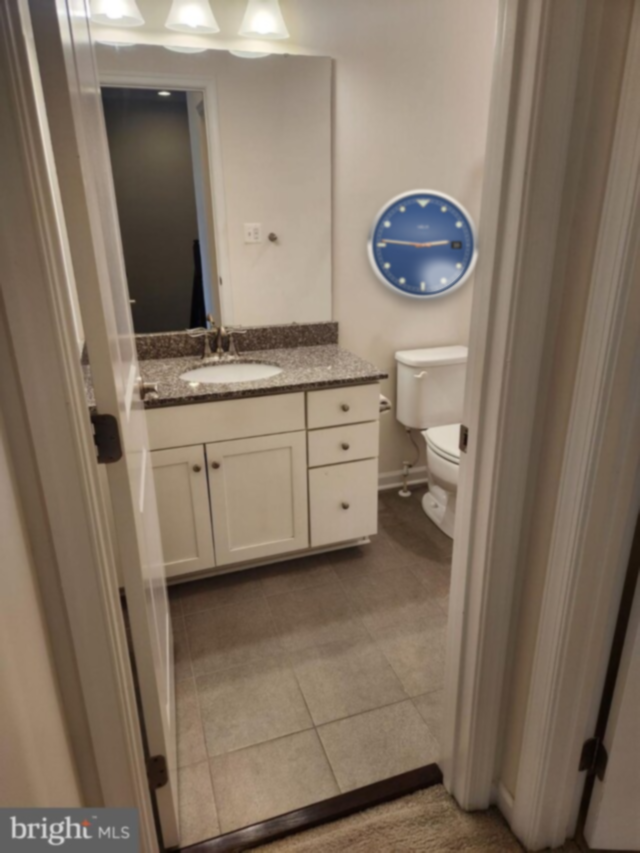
2,46
